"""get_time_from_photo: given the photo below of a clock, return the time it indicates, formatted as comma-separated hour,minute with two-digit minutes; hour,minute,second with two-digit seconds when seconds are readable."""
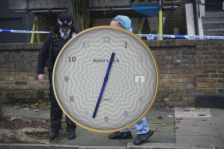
12,33
